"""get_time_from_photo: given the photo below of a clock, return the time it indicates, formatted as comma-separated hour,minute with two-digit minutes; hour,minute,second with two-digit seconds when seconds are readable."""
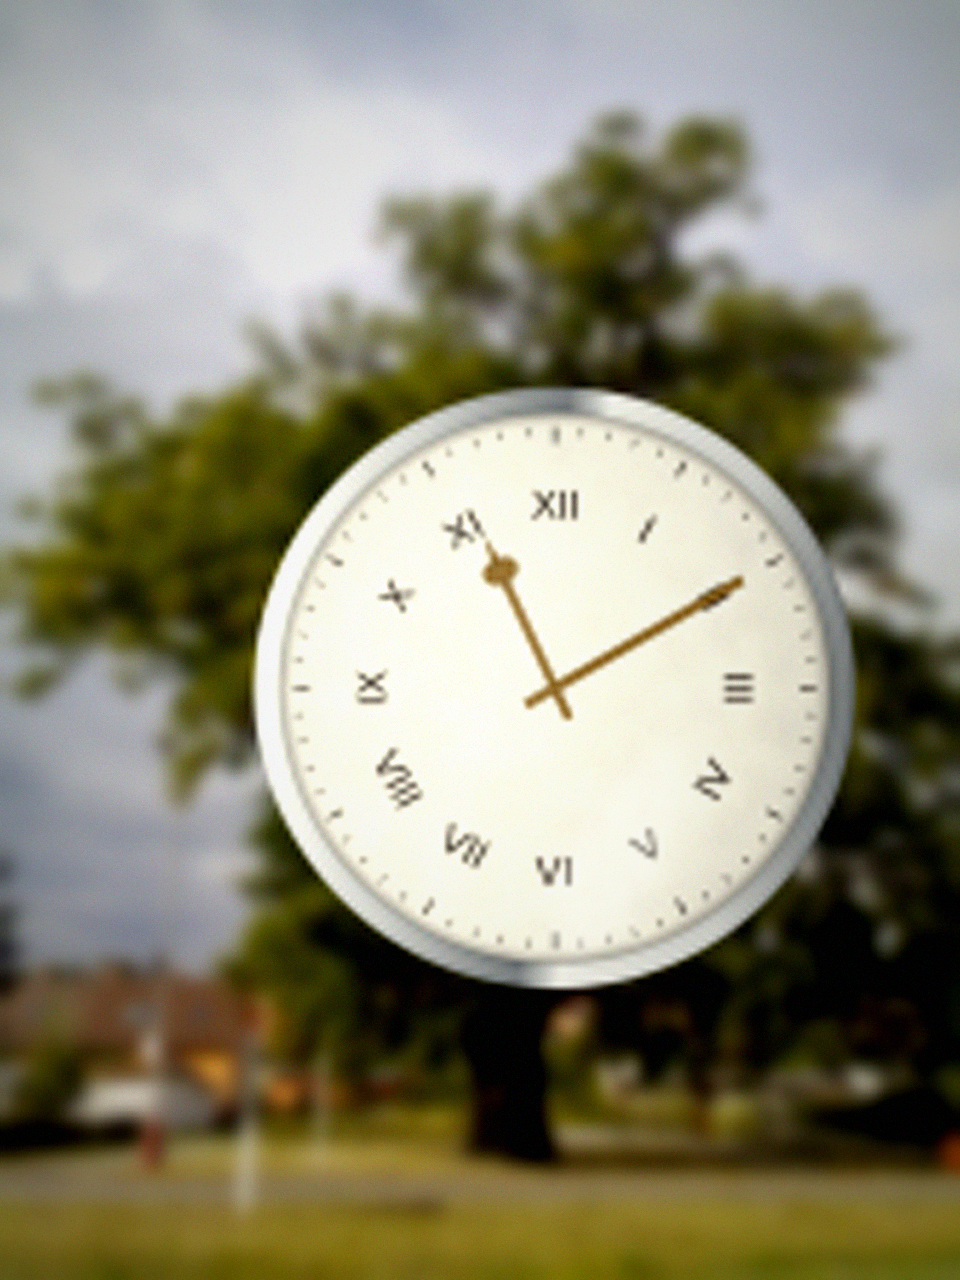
11,10
